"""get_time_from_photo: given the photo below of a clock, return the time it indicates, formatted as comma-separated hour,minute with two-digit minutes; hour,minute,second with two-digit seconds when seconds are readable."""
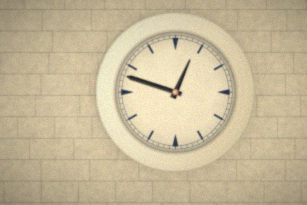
12,48
